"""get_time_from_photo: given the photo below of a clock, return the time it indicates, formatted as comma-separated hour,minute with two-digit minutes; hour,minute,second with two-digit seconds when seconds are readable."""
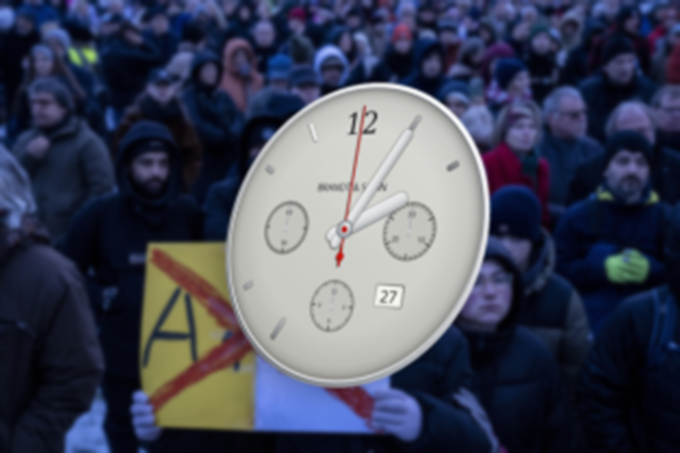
2,05
